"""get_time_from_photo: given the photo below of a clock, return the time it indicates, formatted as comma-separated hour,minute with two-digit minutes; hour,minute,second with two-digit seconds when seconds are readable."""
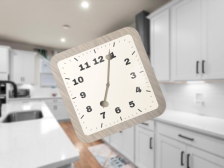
7,04
